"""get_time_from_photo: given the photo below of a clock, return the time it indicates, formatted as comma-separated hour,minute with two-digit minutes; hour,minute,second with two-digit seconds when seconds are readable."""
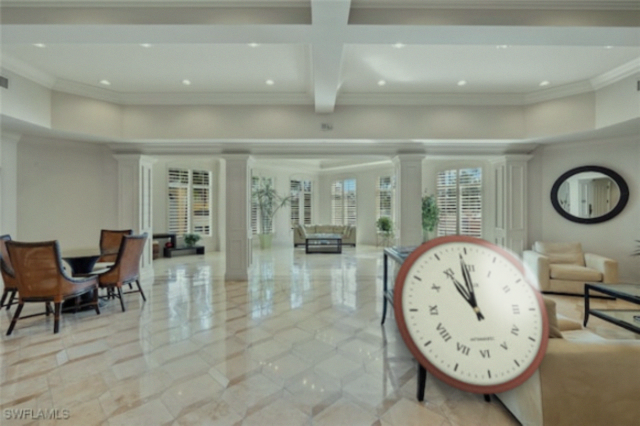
10,59
